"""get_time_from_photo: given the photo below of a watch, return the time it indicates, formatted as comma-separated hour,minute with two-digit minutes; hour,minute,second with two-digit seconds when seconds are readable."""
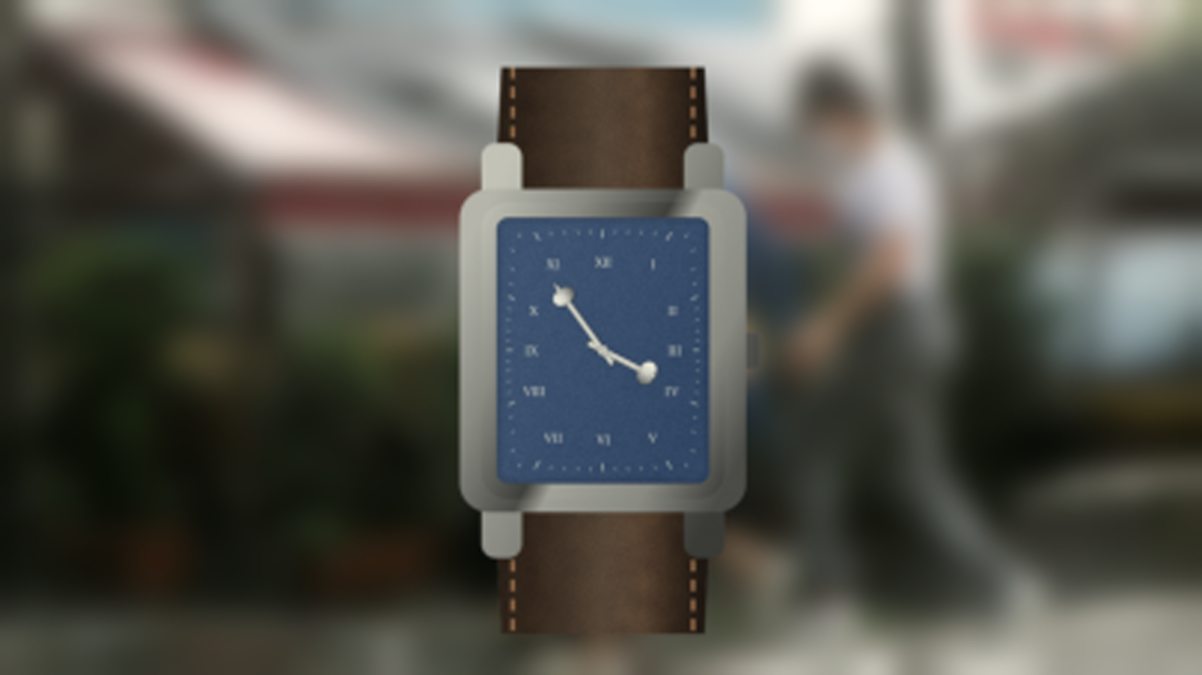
3,54
